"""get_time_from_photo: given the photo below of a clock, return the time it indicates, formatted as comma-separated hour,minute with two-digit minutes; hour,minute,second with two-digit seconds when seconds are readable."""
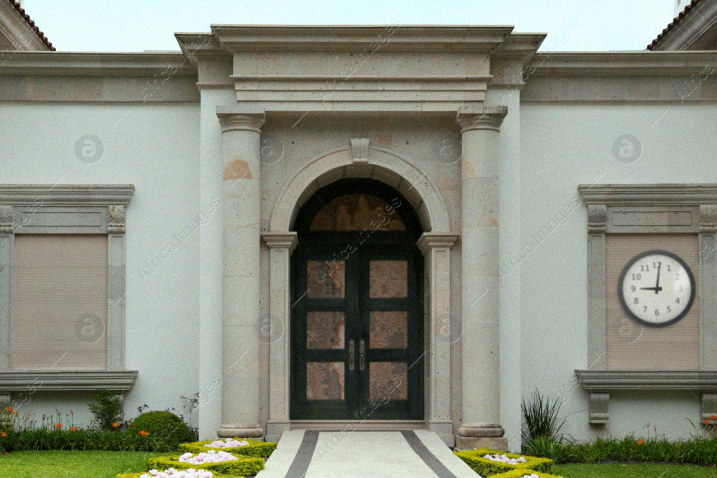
9,01
